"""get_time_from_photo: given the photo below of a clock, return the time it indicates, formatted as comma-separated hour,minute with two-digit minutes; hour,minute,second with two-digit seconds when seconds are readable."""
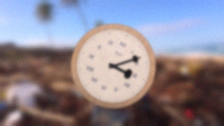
3,08
